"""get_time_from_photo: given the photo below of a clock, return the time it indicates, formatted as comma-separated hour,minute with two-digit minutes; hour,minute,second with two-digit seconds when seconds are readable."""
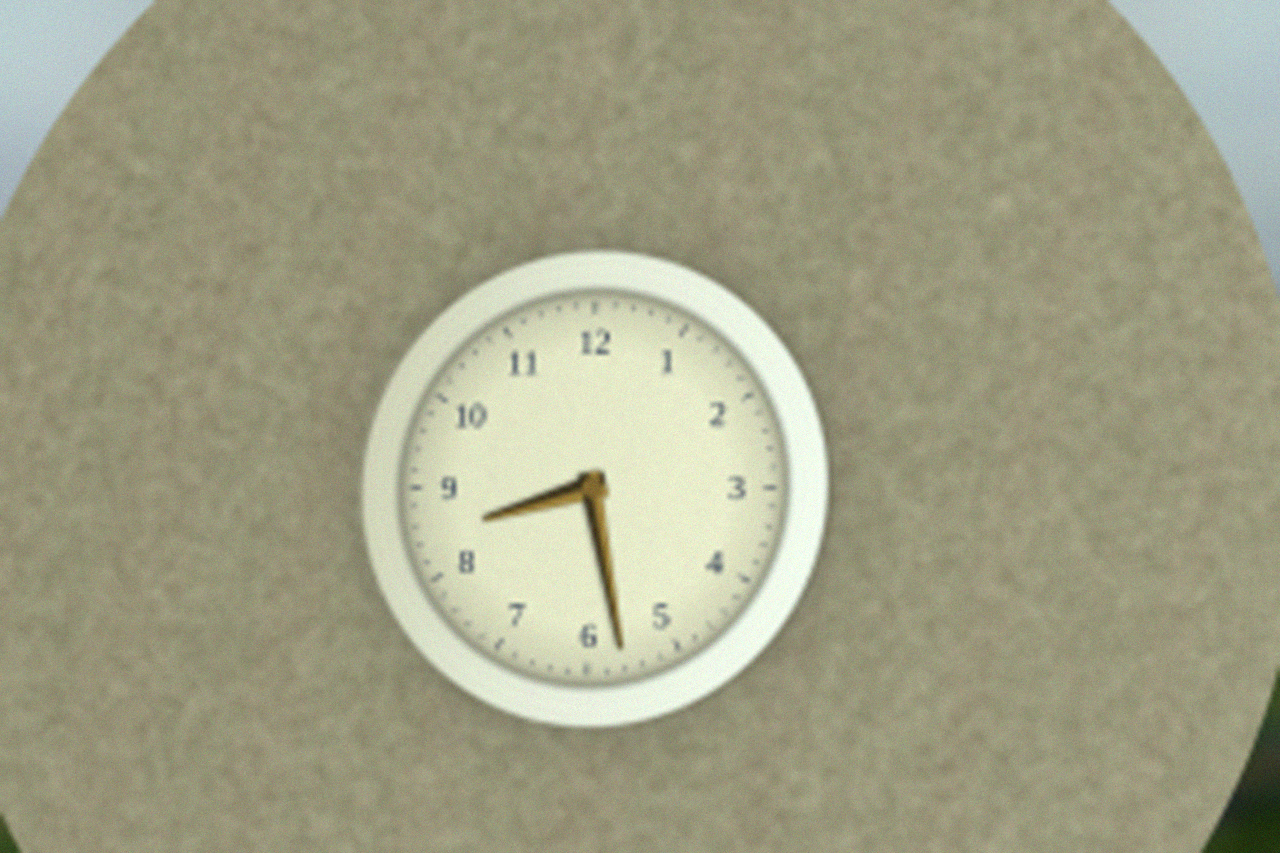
8,28
